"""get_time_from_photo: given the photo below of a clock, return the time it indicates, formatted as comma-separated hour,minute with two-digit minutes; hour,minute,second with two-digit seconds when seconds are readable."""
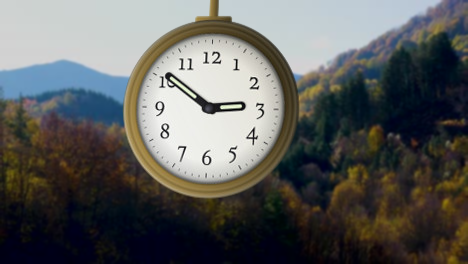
2,51
